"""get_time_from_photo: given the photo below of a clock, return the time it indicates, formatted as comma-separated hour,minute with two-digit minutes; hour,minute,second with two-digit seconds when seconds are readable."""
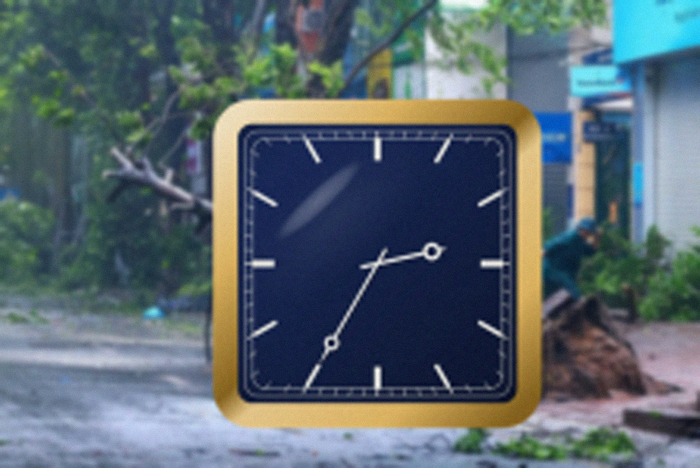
2,35
